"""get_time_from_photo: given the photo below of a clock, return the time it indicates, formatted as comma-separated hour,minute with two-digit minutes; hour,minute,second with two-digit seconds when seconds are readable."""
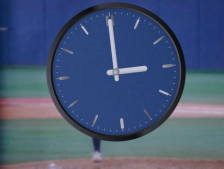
3,00
